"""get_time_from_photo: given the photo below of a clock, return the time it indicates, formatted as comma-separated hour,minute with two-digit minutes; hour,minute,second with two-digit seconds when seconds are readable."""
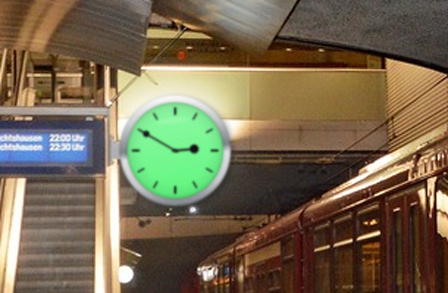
2,50
